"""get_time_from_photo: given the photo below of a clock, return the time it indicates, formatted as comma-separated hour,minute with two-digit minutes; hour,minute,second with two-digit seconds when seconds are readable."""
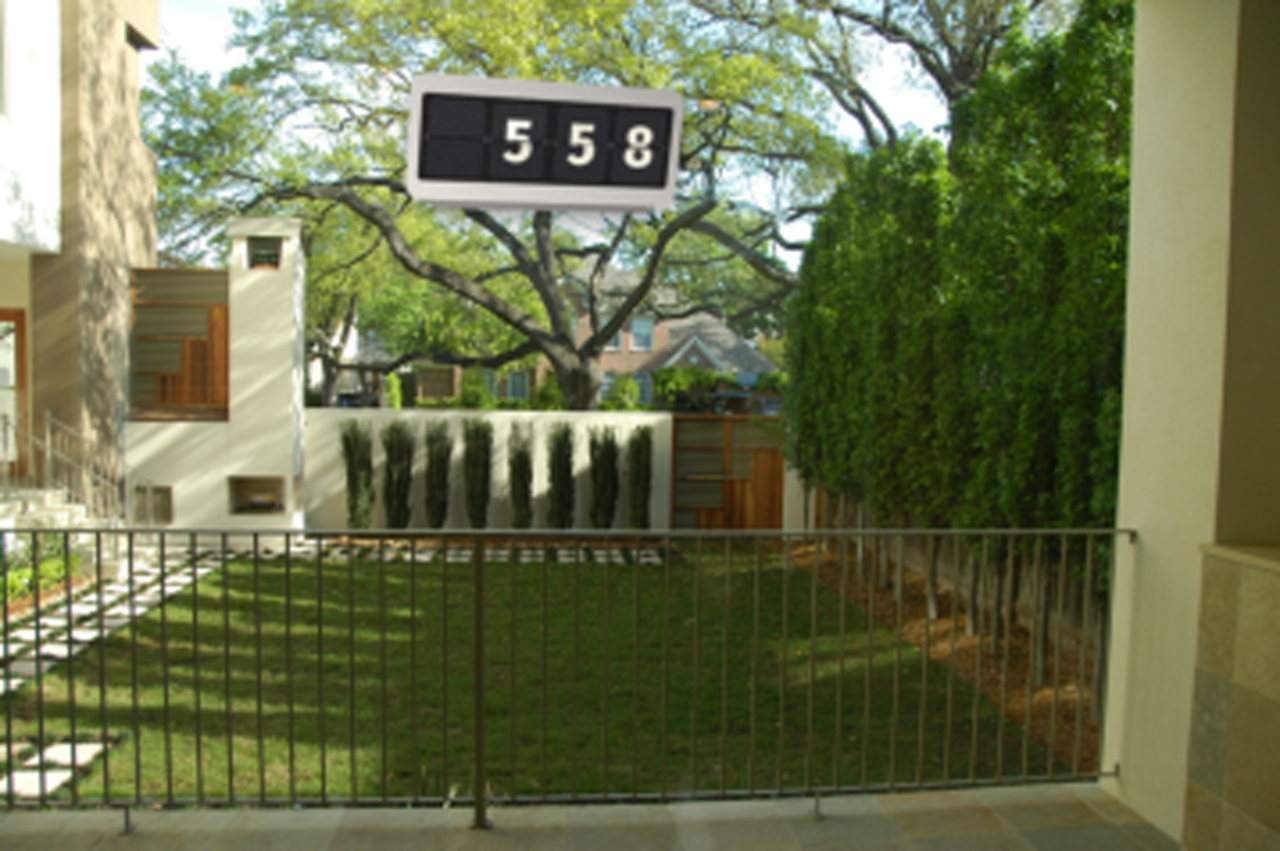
5,58
